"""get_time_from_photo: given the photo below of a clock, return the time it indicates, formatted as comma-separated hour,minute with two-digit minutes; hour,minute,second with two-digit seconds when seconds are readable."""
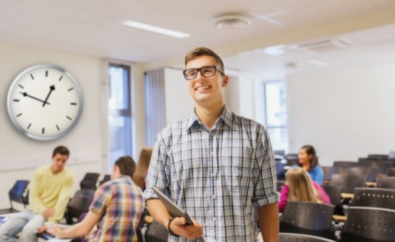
12,48
